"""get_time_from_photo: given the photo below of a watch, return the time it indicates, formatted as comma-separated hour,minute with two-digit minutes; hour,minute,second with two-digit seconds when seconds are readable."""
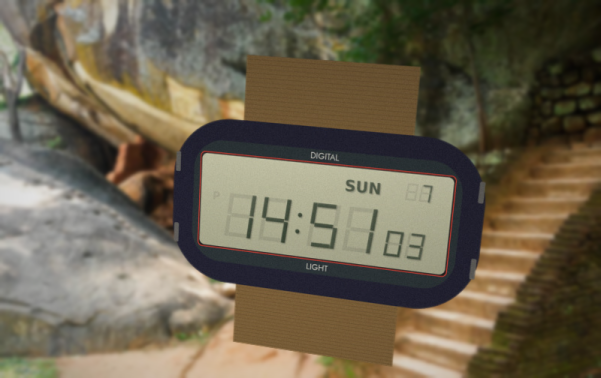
14,51,03
